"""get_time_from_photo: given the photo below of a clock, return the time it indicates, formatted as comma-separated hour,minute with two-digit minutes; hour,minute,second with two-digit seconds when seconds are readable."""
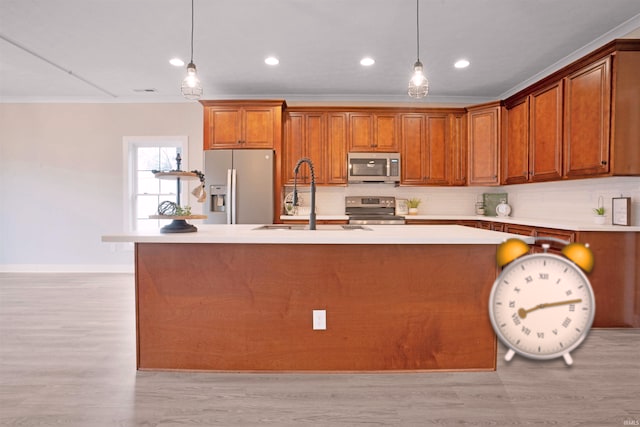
8,13
